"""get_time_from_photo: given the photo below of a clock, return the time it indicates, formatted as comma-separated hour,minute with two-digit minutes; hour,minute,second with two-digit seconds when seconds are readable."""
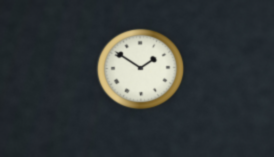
1,51
